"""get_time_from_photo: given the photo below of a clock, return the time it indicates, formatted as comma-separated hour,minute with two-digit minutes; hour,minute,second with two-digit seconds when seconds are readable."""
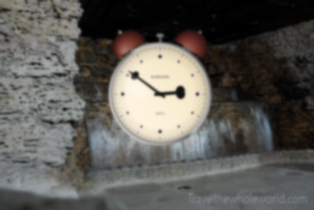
2,51
